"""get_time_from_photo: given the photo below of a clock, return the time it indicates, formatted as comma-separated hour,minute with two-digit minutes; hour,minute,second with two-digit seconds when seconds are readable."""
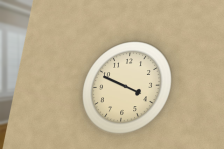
3,49
